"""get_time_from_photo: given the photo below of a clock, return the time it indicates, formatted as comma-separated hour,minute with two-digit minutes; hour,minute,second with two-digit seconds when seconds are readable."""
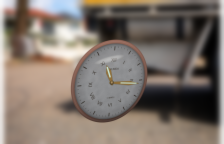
11,16
